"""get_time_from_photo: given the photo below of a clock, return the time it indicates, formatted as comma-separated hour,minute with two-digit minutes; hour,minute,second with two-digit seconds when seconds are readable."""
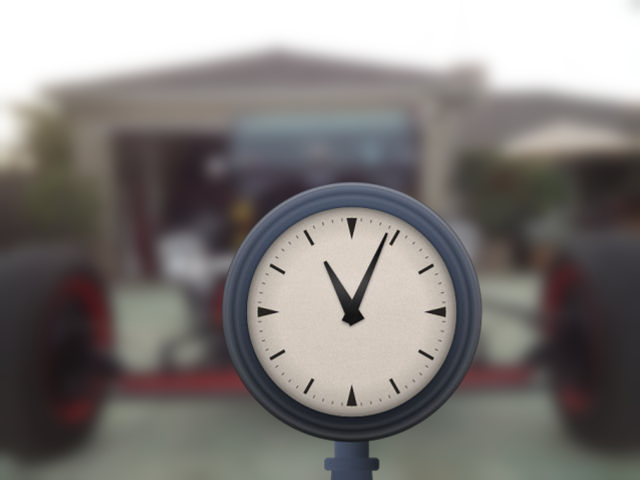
11,04
